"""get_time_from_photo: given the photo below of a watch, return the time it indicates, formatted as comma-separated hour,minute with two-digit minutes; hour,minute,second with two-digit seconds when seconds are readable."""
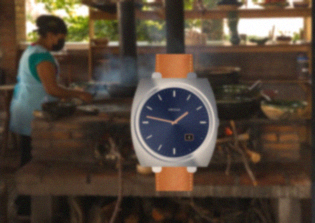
1,47
